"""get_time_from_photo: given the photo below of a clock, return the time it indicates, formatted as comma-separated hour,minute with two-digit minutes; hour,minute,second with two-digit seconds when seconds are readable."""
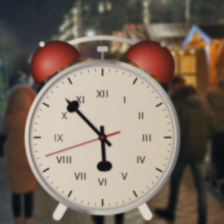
5,52,42
